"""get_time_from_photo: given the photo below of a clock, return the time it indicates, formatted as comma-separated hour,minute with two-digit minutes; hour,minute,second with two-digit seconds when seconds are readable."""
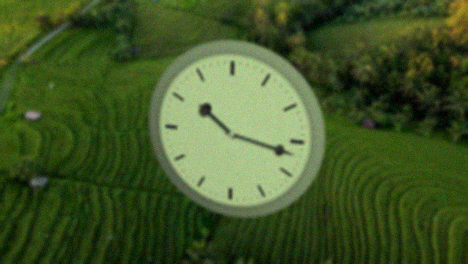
10,17
